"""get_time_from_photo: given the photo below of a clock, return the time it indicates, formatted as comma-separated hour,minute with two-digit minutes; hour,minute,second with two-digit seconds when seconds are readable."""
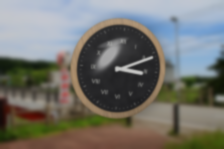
3,11
